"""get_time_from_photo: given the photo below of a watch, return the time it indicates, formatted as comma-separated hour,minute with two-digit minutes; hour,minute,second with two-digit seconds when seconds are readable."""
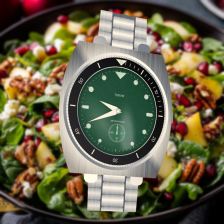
9,41
